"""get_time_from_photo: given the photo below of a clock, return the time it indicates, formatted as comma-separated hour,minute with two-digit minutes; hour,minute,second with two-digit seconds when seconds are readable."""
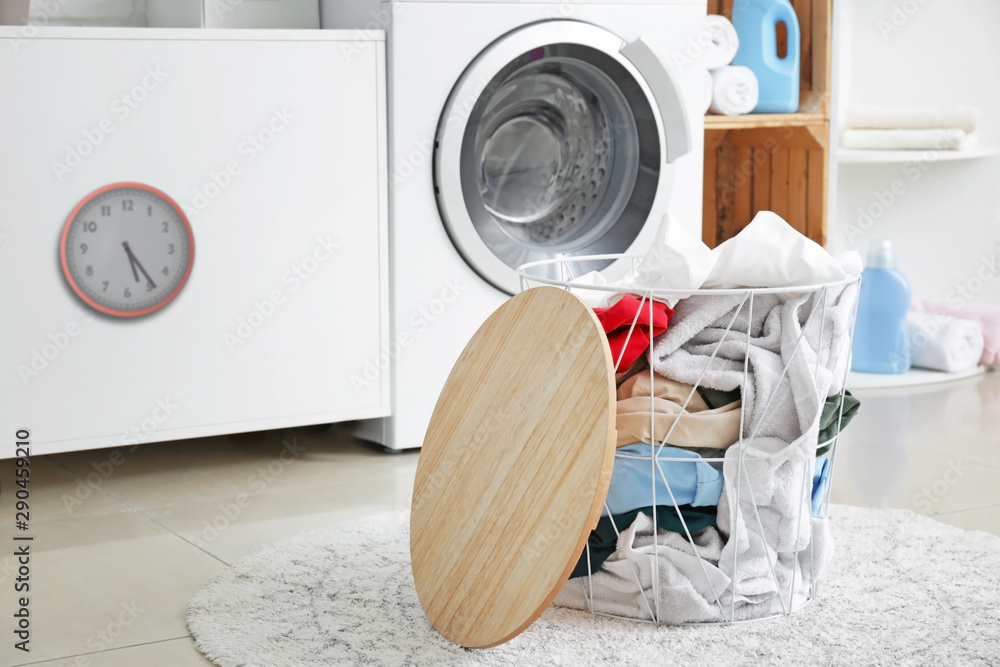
5,24
